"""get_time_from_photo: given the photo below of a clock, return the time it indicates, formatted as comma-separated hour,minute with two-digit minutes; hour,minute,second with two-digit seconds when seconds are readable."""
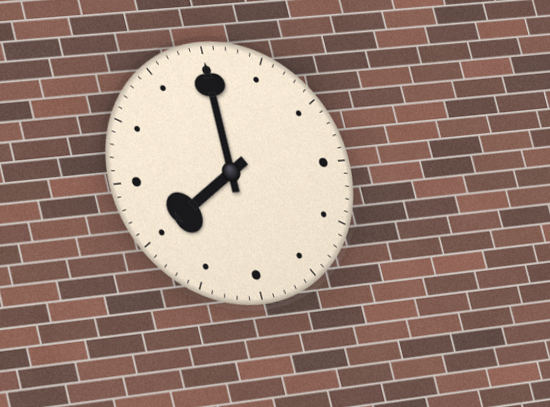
8,00
